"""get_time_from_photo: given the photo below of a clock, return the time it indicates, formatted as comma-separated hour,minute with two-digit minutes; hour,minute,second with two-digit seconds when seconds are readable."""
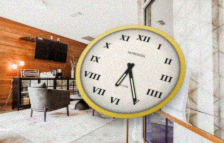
6,25
